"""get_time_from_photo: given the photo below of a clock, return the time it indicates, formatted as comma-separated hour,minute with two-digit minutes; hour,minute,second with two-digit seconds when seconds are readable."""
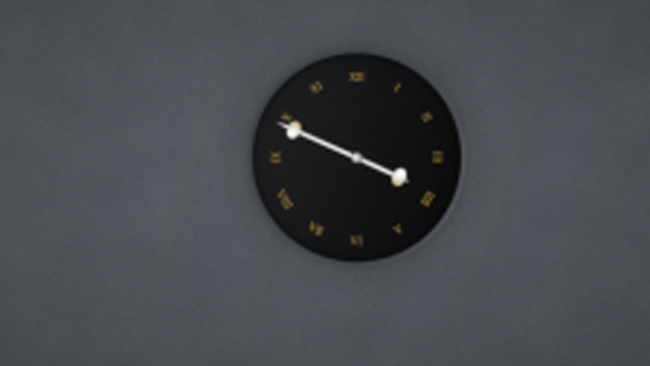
3,49
